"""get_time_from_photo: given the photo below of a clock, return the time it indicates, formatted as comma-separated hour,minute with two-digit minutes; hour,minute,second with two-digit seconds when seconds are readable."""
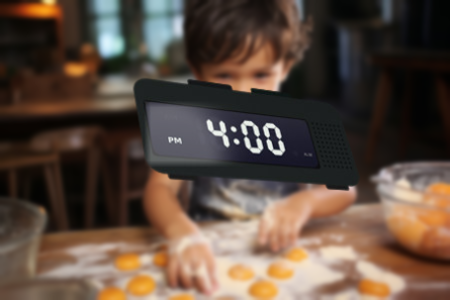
4,00
